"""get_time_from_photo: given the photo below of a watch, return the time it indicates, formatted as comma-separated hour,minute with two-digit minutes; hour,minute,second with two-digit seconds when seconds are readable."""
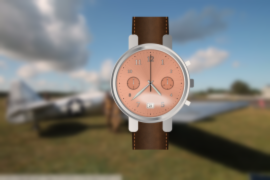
4,38
